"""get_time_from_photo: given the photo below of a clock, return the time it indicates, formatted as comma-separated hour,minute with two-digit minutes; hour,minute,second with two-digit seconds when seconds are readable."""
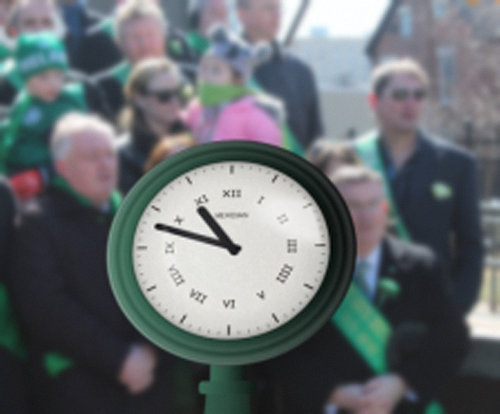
10,48
